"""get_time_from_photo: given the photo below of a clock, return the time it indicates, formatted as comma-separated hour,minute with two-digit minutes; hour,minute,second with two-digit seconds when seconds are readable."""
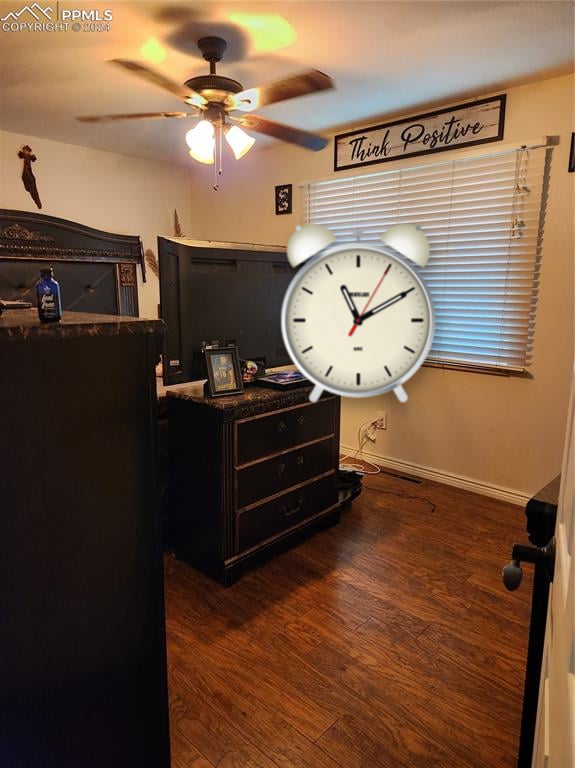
11,10,05
